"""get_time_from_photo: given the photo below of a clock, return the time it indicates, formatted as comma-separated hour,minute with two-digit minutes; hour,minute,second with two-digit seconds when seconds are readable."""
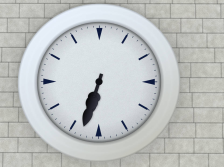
6,33
